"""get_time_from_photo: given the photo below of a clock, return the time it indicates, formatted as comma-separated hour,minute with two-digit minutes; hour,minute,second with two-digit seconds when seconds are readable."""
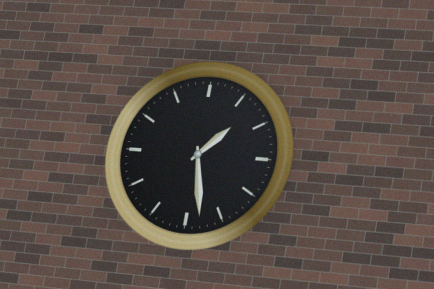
1,28
